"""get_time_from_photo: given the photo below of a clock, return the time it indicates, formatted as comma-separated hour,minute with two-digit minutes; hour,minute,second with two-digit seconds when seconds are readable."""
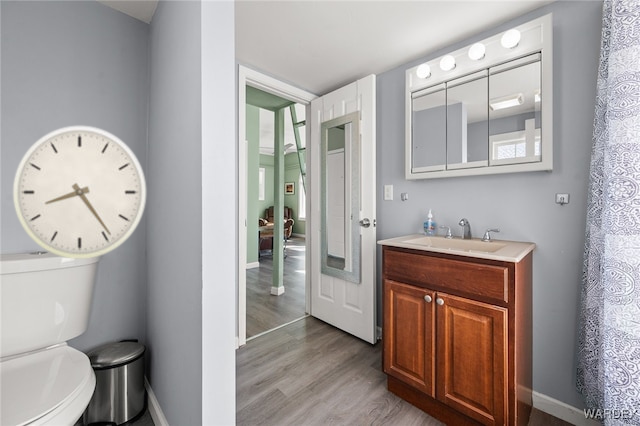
8,24
